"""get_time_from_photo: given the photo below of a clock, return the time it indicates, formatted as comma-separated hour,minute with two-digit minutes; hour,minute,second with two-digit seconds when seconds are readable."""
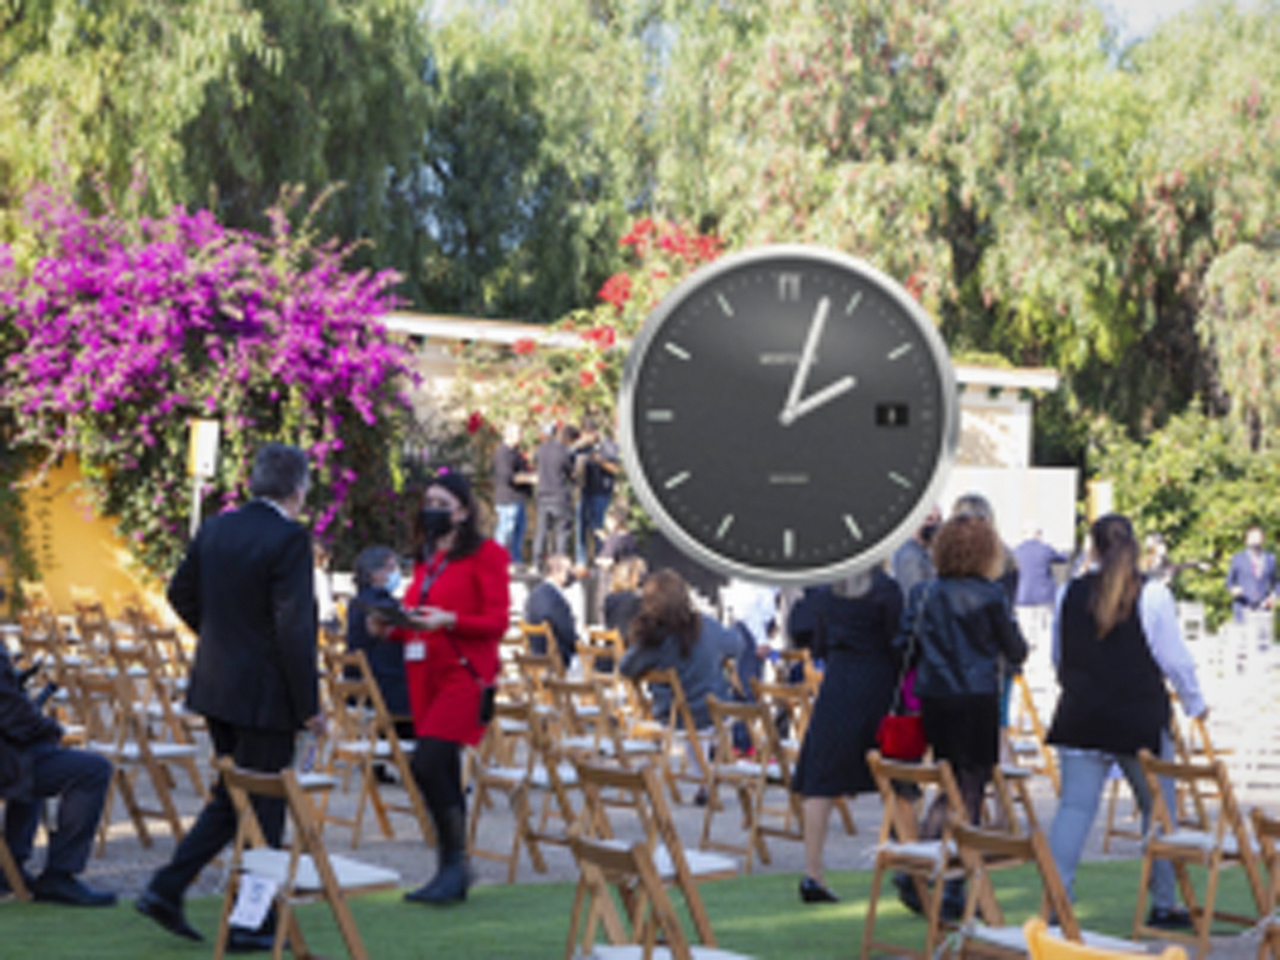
2,03
